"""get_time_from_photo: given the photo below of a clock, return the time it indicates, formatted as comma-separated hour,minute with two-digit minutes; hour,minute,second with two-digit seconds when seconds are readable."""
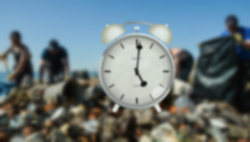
5,01
